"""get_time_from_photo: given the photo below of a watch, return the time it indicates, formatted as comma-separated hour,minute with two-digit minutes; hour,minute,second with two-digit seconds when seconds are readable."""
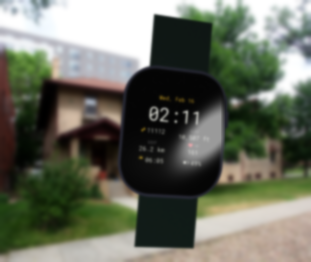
2,11
